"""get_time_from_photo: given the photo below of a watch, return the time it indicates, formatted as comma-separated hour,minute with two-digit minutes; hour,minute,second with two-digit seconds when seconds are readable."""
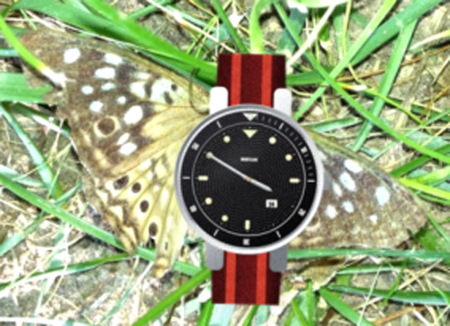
3,50
